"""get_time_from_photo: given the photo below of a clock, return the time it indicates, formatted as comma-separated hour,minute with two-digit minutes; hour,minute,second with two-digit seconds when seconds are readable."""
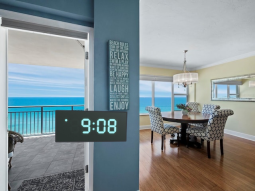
9,08
